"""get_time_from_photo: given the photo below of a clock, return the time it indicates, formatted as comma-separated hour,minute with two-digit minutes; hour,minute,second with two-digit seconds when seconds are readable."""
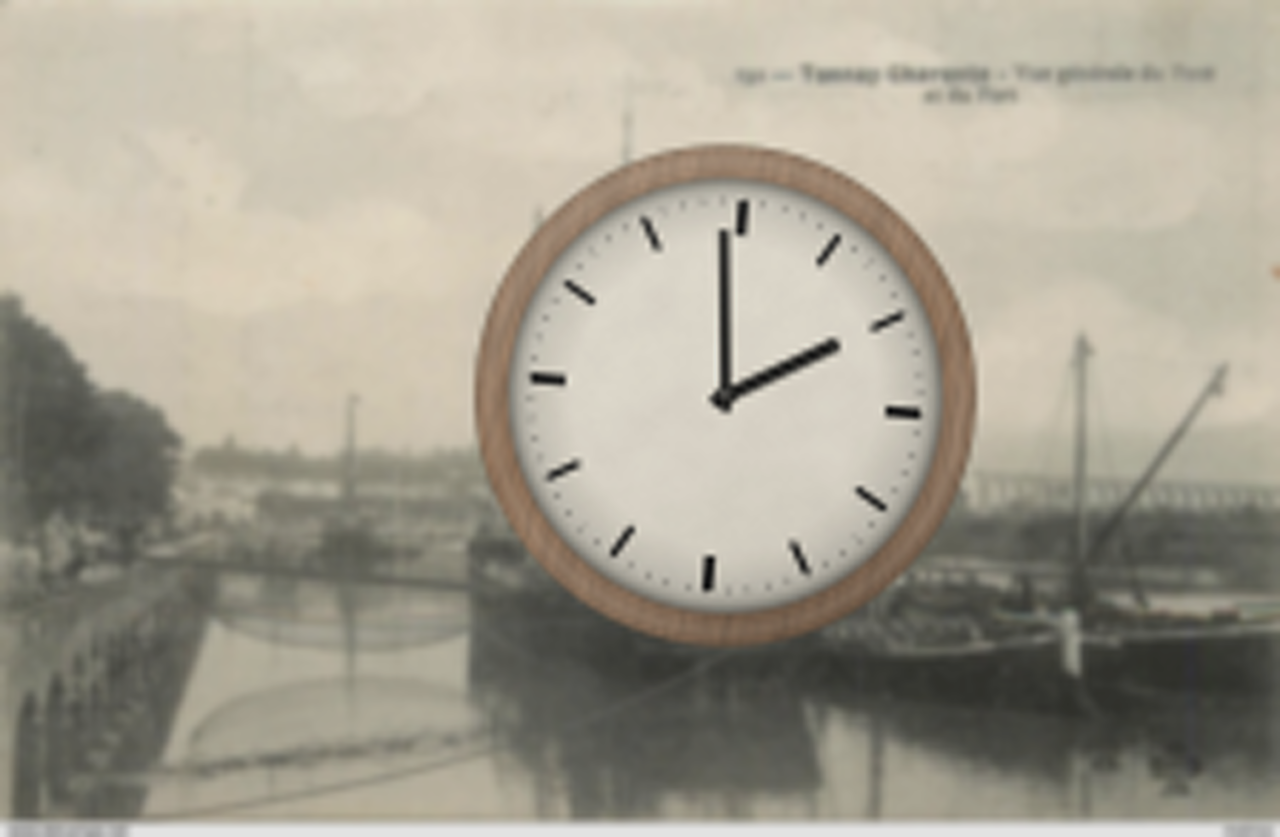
1,59
